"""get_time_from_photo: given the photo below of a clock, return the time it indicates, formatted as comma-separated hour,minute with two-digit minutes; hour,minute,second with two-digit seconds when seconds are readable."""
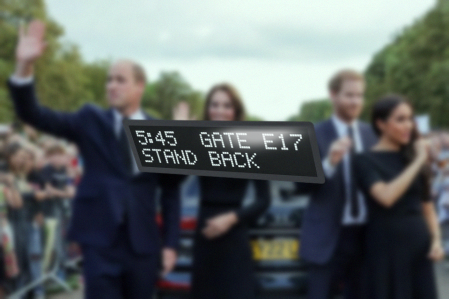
5,45
